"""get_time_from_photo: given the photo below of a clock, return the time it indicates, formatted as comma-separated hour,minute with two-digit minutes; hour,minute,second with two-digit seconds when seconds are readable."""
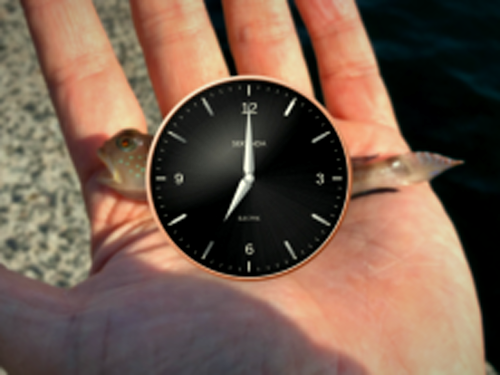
7,00
